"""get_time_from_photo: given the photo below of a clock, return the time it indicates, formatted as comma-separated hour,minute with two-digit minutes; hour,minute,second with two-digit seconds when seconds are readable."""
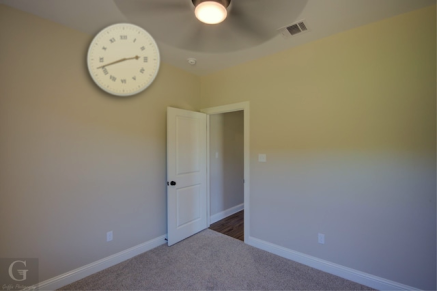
2,42
